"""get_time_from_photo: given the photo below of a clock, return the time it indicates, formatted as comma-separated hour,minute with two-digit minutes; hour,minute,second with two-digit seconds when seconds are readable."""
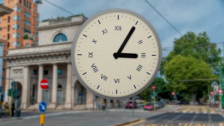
3,05
